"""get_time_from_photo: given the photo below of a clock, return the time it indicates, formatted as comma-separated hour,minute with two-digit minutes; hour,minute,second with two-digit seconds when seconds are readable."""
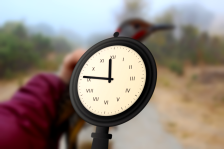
11,46
